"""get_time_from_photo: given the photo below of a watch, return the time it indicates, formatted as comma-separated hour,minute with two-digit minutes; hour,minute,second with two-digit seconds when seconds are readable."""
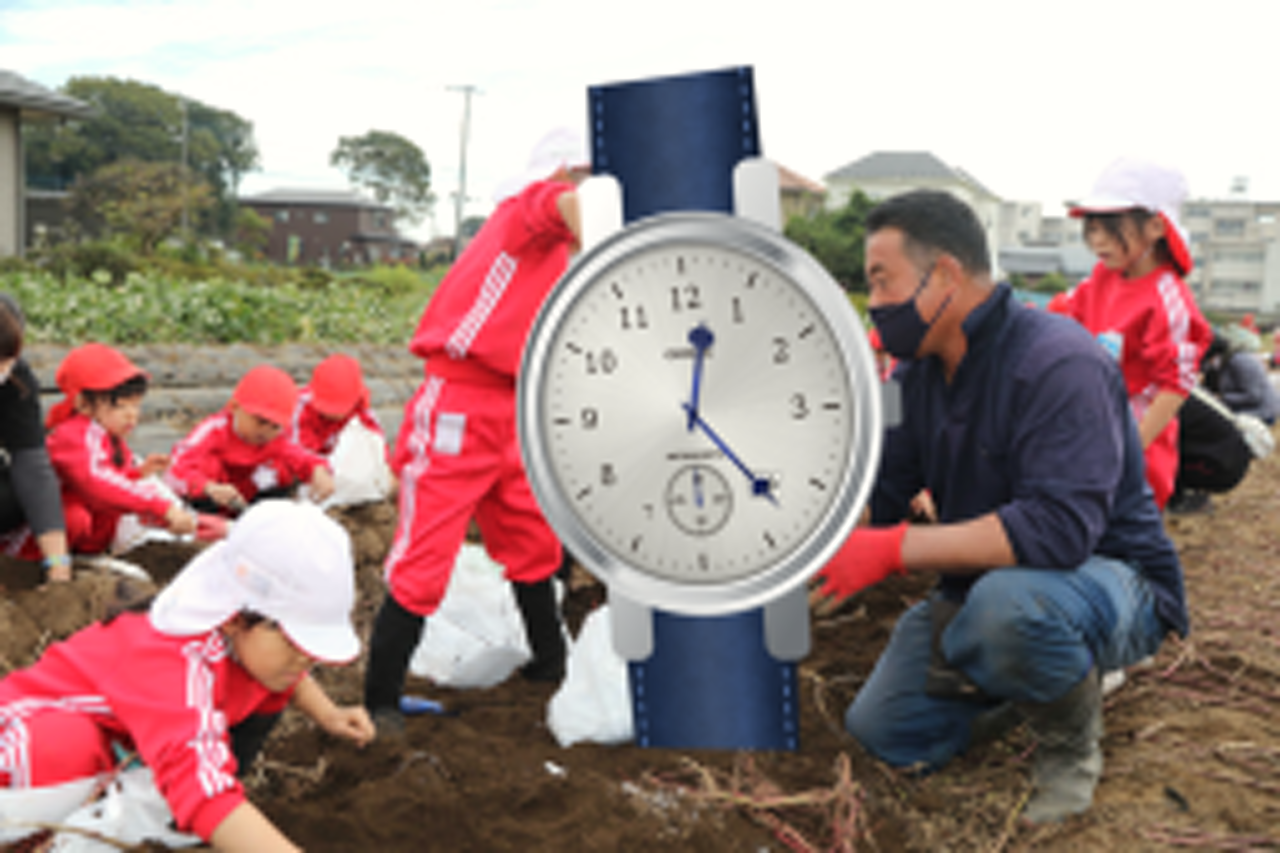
12,23
